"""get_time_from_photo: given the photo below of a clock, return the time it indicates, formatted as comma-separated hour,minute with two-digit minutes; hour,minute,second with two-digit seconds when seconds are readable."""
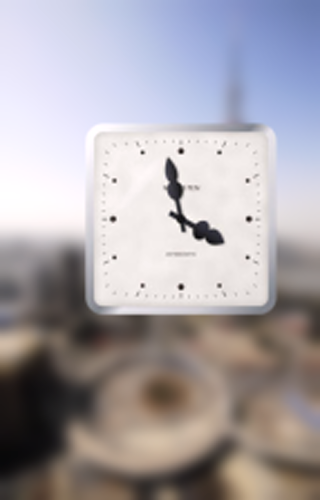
3,58
